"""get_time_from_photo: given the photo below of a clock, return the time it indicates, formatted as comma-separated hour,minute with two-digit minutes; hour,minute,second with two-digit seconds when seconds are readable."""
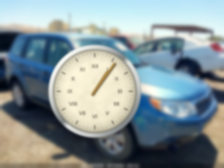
1,06
